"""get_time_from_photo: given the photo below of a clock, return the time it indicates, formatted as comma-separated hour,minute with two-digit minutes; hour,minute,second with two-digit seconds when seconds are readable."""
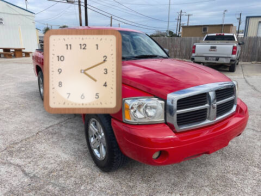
4,11
